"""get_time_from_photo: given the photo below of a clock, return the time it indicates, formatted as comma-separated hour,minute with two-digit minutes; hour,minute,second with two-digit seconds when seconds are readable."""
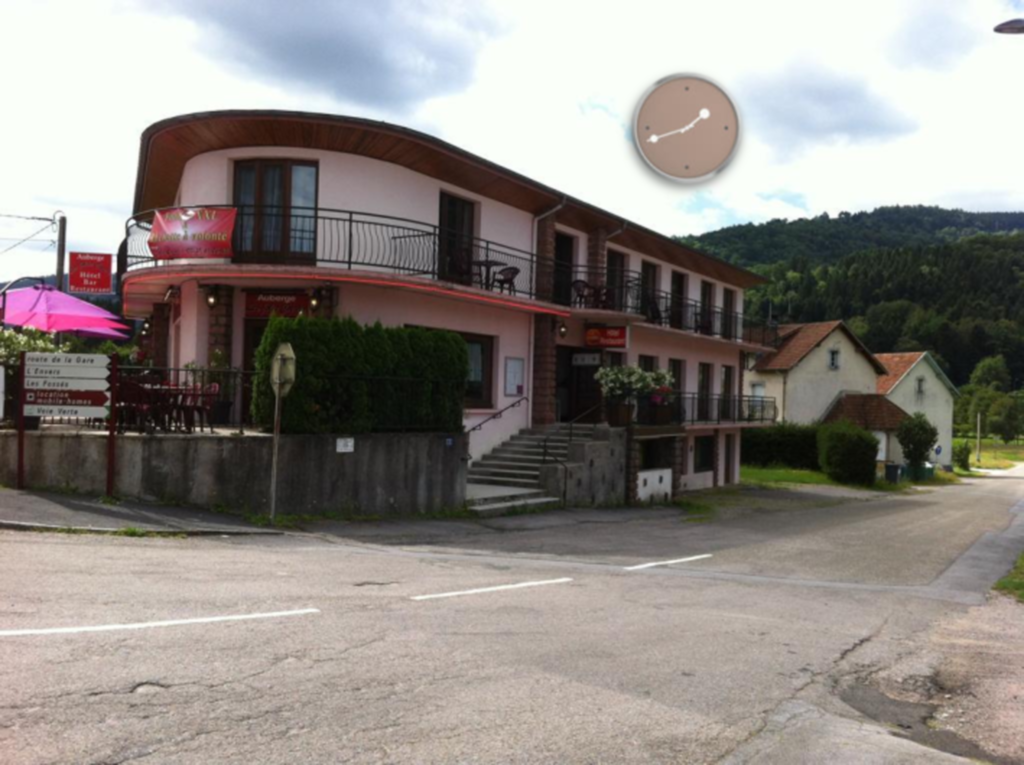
1,42
